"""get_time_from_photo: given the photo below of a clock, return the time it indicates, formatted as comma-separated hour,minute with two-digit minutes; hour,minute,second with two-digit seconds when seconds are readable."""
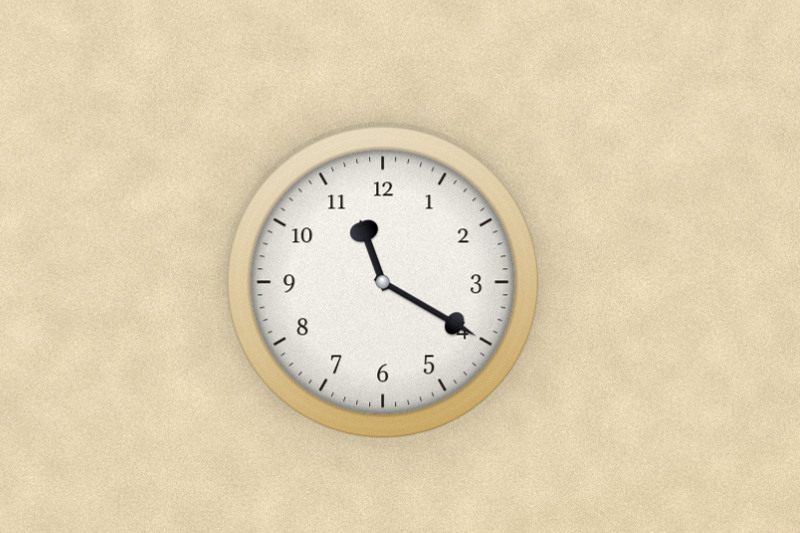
11,20
